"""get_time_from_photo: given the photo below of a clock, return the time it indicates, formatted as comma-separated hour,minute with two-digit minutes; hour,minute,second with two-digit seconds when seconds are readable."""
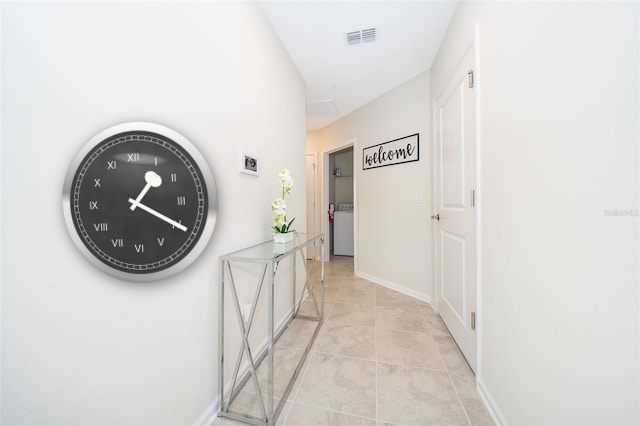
1,20
